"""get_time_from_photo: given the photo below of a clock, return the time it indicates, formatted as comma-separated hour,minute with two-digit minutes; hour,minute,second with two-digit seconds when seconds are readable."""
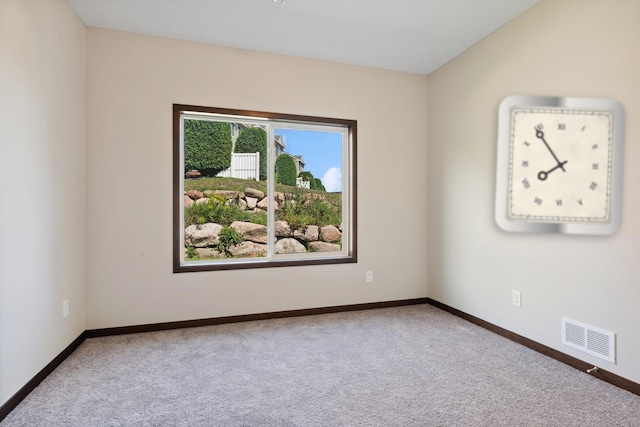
7,54
